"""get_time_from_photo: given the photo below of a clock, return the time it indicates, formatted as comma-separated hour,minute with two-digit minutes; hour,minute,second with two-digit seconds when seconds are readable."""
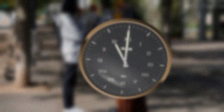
11,00
